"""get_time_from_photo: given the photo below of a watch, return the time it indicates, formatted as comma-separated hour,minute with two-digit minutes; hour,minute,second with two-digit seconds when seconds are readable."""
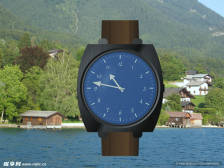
10,47
